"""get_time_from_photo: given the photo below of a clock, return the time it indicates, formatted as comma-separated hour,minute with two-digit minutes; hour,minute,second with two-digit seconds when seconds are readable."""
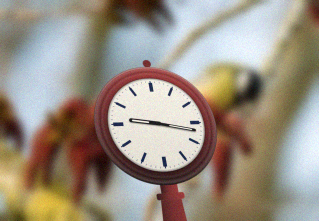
9,17
